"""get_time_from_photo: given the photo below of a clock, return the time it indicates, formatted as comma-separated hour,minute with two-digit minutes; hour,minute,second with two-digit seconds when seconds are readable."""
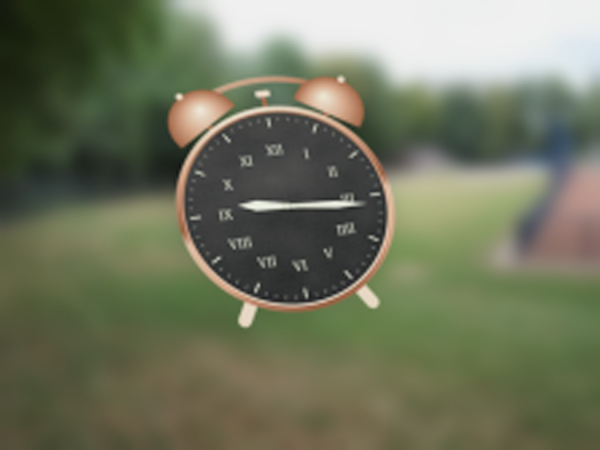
9,16
